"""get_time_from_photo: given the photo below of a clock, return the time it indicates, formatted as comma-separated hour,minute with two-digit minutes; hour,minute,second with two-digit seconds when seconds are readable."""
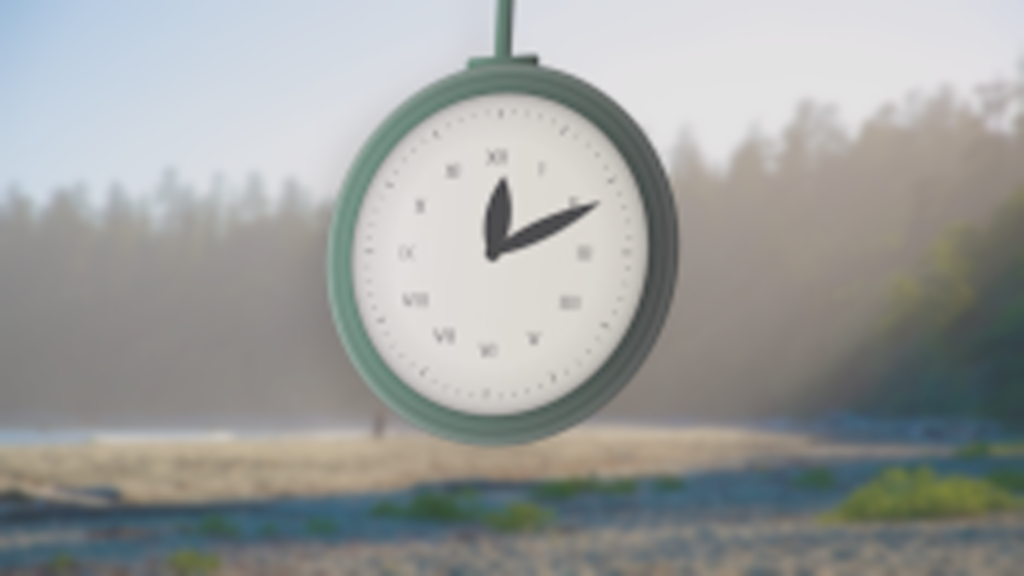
12,11
